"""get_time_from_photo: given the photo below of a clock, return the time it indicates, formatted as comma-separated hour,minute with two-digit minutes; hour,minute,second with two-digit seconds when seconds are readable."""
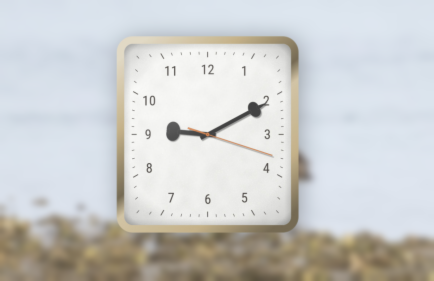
9,10,18
